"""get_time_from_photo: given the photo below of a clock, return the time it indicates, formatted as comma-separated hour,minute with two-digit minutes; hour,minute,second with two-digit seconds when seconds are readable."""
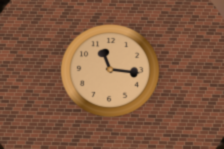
11,16
